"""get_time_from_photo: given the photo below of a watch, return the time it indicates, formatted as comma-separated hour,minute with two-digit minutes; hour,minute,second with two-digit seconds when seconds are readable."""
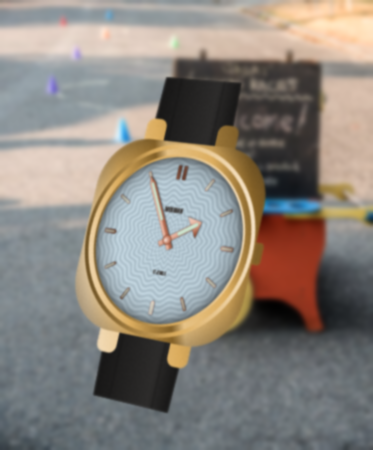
1,55
